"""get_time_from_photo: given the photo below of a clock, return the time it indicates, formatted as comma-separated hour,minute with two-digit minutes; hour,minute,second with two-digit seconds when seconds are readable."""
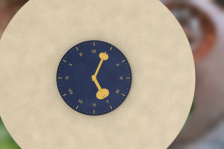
5,04
